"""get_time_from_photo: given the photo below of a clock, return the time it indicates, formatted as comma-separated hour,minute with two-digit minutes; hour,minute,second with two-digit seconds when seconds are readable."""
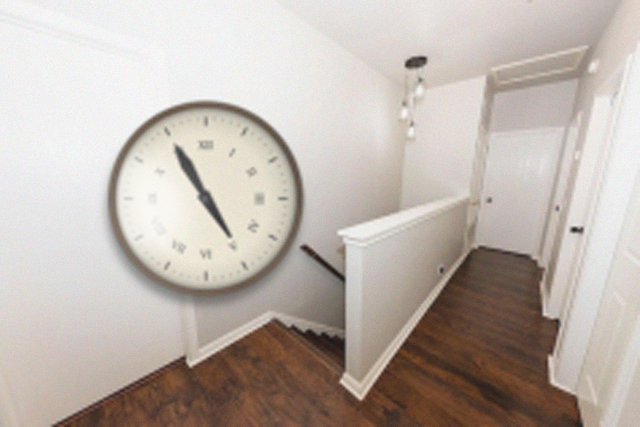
4,55
